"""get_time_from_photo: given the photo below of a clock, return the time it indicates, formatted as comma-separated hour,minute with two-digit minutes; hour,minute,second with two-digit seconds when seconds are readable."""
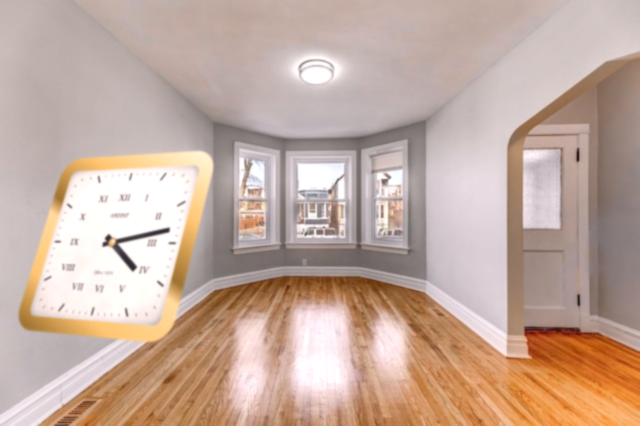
4,13
